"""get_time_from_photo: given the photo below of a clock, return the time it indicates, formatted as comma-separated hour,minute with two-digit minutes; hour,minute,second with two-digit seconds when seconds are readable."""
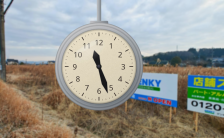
11,27
